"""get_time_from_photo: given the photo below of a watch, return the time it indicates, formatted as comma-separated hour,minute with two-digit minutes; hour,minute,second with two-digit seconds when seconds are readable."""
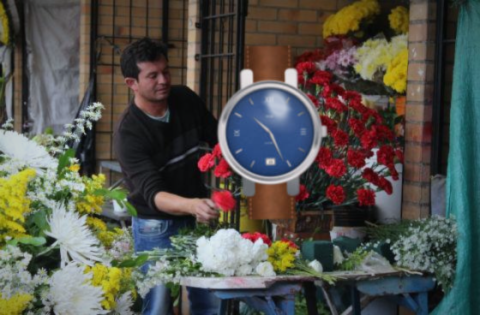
10,26
